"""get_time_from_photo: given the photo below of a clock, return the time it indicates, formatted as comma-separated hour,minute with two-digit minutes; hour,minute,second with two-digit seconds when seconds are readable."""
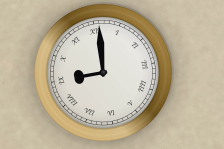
9,01
